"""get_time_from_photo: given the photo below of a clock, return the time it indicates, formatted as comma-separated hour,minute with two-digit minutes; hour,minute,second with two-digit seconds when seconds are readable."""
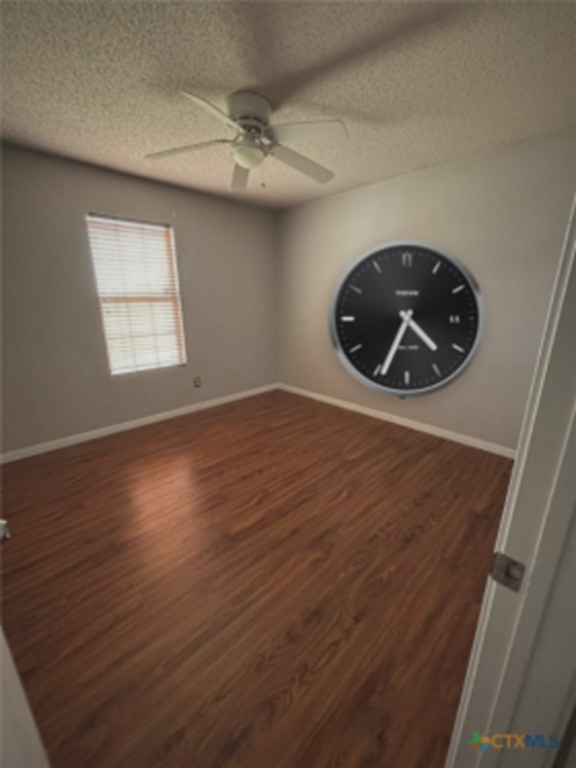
4,34
